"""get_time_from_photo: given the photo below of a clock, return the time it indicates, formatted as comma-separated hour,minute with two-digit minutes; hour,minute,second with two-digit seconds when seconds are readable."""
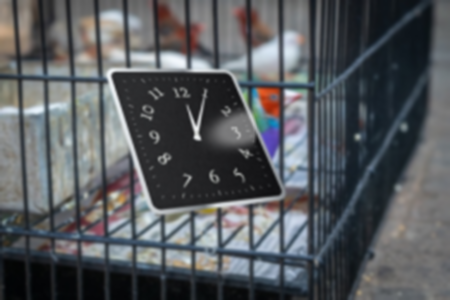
12,05
